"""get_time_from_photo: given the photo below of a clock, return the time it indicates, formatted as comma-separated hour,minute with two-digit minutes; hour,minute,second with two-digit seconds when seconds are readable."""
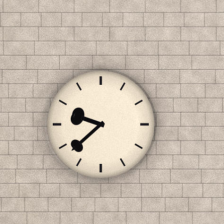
9,38
